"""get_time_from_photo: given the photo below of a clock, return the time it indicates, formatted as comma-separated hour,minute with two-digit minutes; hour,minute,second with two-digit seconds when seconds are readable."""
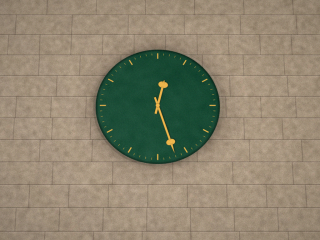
12,27
